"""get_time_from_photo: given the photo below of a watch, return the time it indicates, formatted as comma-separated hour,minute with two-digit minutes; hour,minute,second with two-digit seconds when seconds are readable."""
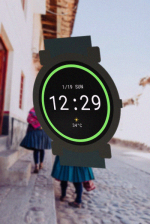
12,29
